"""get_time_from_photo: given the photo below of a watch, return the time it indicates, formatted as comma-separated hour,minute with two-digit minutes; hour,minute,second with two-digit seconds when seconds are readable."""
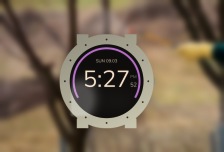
5,27
